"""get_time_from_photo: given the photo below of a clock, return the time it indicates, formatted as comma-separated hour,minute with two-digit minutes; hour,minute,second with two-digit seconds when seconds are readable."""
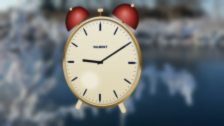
9,10
